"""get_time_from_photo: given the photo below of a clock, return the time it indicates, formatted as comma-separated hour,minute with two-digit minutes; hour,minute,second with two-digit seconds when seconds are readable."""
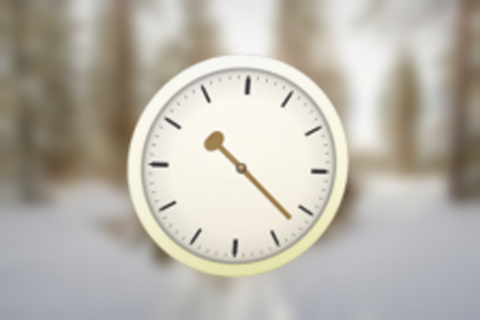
10,22
